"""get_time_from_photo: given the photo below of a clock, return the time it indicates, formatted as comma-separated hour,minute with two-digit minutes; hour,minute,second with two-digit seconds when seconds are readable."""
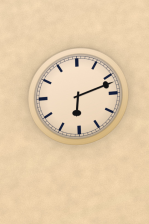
6,12
